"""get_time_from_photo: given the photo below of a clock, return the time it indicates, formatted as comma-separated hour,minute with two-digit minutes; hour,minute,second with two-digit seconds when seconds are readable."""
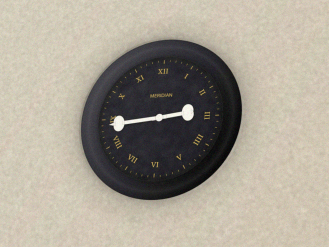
2,44
